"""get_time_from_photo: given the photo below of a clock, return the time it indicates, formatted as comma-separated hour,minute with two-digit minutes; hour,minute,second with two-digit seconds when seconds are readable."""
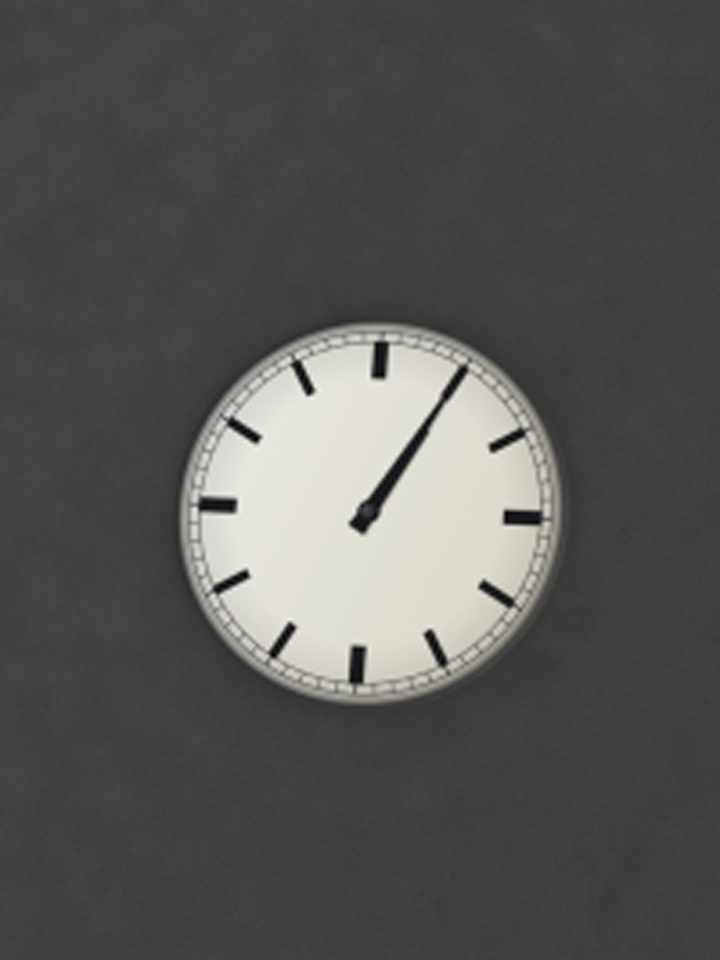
1,05
